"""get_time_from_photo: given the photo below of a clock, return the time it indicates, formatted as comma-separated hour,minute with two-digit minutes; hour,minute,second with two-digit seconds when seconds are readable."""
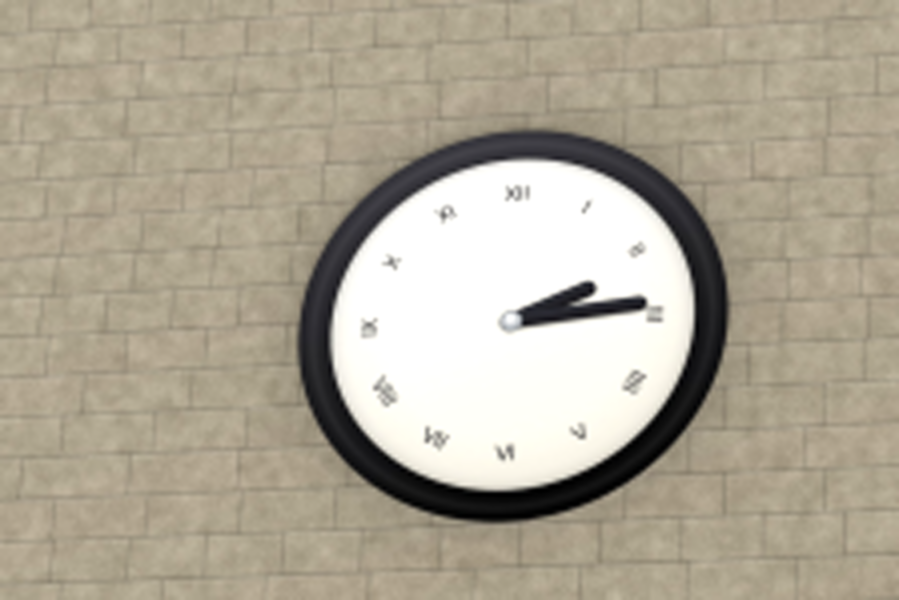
2,14
